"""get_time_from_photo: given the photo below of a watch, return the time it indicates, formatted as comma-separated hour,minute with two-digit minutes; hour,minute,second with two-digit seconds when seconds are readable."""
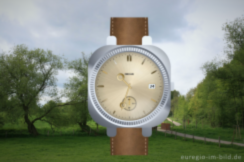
10,33
